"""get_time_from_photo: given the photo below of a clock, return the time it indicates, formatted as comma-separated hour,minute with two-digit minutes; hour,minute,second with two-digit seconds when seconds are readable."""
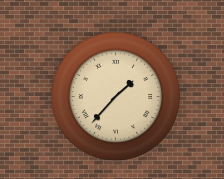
1,37
